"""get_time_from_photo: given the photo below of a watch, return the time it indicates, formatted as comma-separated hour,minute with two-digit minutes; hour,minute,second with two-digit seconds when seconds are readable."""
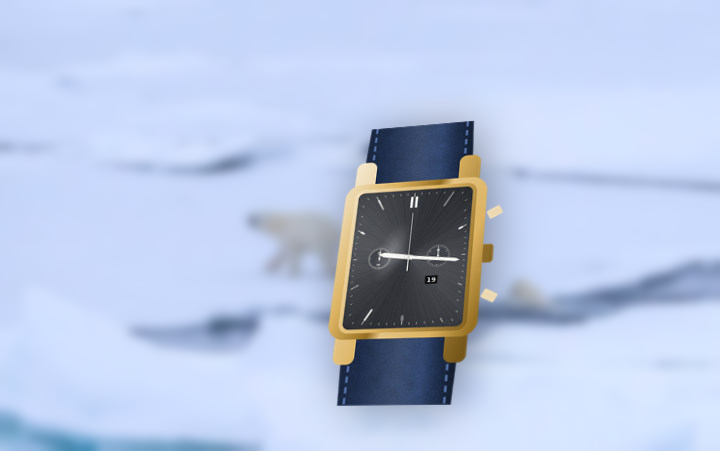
9,16
